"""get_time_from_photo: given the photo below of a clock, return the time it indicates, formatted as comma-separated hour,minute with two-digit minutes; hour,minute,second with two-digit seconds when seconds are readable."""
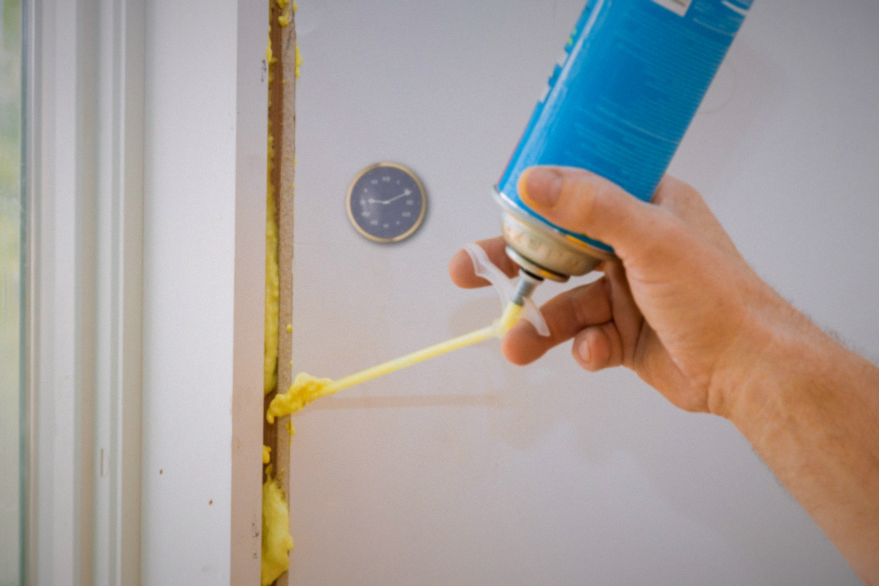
9,11
